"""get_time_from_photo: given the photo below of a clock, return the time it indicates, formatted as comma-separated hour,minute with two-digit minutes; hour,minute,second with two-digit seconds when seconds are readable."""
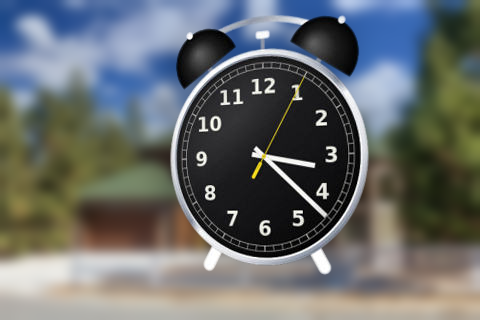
3,22,05
